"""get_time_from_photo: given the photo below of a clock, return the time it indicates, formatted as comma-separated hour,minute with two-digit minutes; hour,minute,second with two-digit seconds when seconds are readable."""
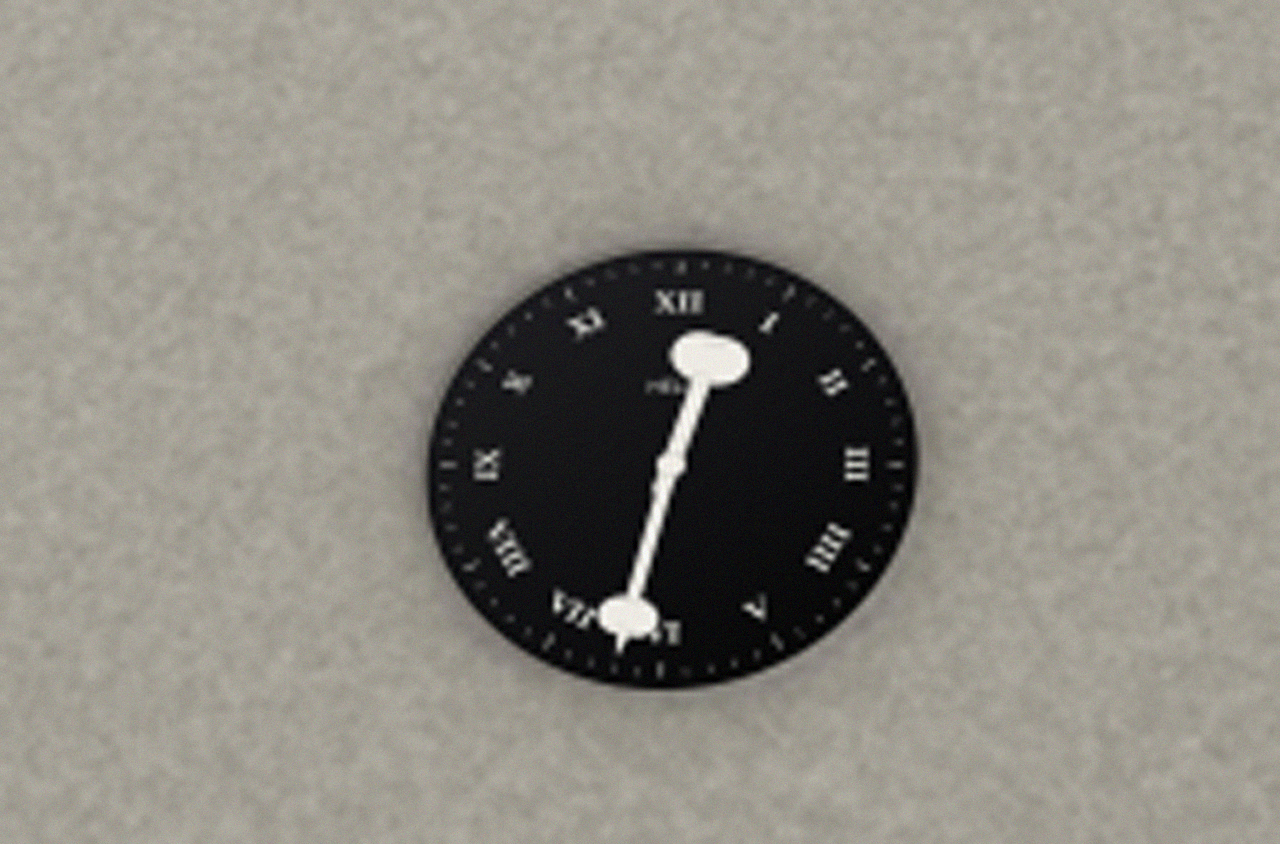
12,32
